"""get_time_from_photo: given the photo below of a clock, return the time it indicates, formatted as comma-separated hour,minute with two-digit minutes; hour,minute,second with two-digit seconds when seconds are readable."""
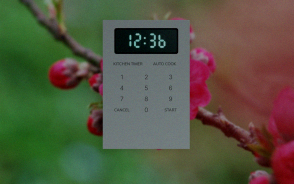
12,36
